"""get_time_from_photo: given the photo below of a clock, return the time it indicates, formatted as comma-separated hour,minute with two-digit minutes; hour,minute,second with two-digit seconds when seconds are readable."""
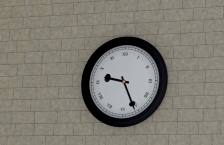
9,26
